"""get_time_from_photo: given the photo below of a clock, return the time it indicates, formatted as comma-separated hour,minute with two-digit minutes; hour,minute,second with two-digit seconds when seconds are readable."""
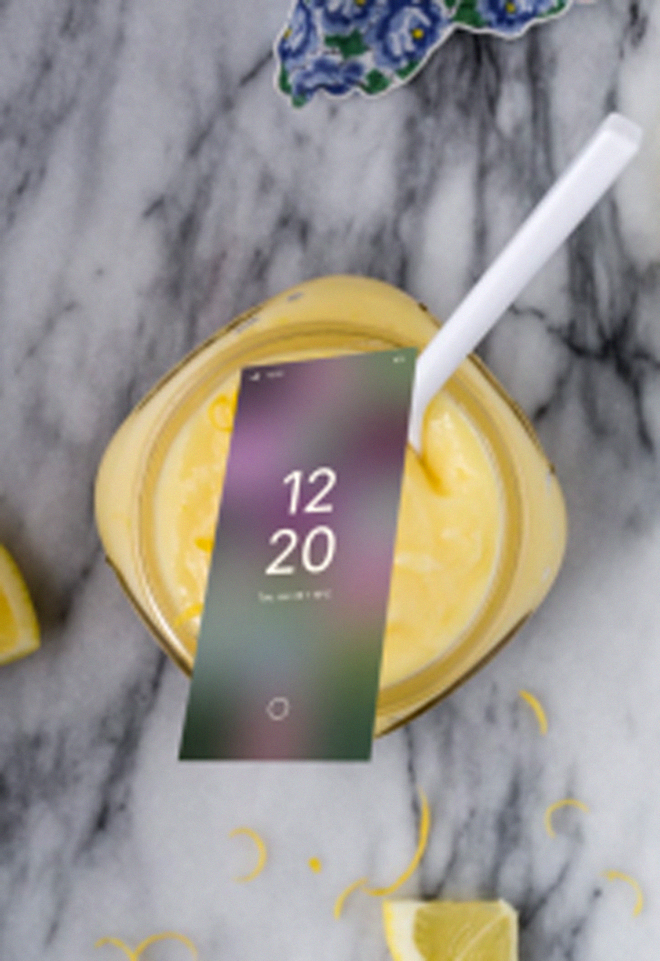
12,20
